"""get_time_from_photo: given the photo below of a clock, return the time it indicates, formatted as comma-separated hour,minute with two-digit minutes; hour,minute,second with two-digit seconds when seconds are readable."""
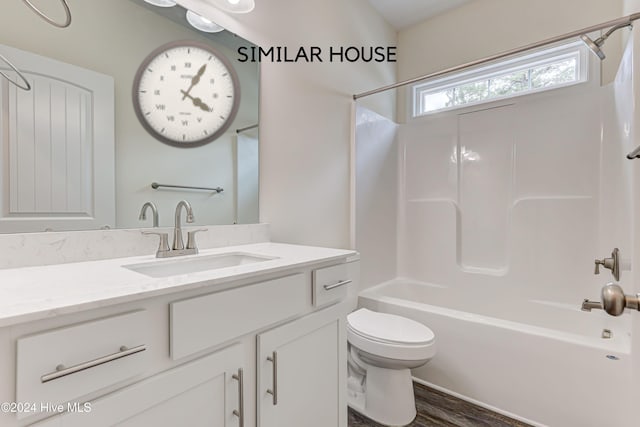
4,05
